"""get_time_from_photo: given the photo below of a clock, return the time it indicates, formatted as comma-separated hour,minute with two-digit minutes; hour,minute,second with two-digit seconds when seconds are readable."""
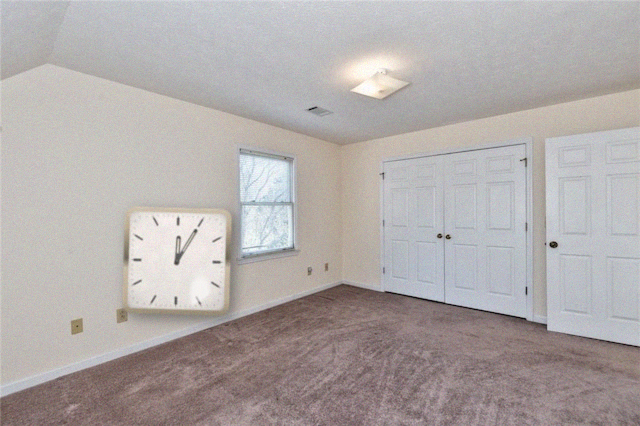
12,05
